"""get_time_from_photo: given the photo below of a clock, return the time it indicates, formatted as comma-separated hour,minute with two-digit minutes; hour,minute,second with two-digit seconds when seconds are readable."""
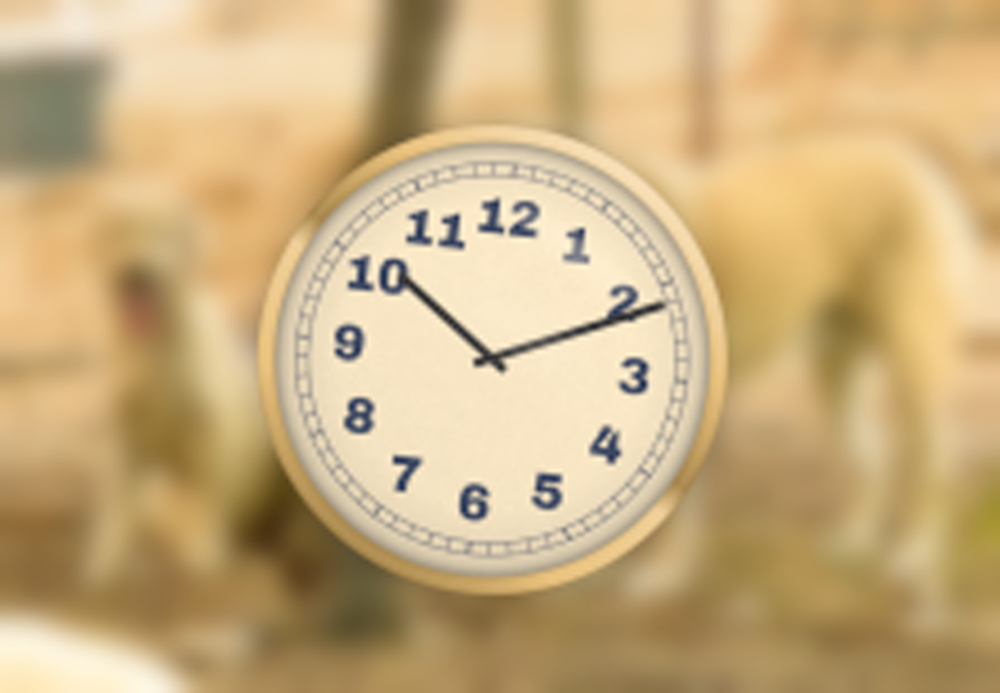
10,11
